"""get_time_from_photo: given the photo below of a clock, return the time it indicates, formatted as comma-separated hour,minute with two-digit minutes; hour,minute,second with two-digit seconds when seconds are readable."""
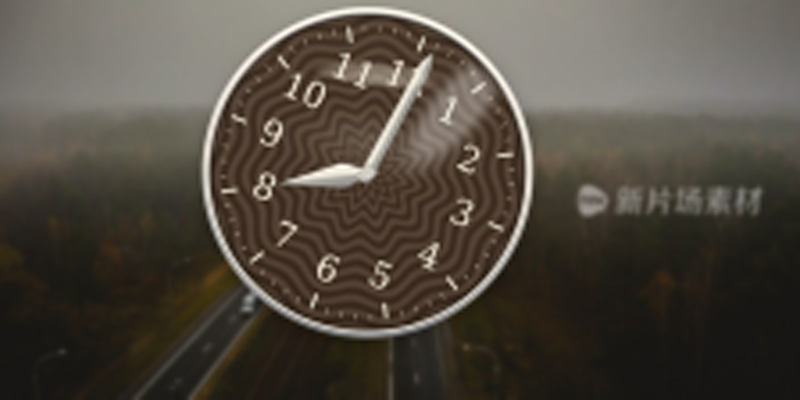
8,01
